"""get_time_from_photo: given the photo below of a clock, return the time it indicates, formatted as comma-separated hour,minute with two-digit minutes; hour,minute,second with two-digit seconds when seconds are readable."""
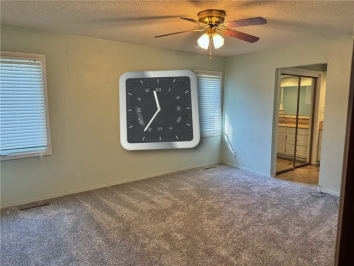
11,36
